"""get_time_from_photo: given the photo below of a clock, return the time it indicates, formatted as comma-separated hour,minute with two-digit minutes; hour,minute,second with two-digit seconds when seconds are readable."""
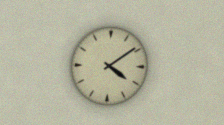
4,09
